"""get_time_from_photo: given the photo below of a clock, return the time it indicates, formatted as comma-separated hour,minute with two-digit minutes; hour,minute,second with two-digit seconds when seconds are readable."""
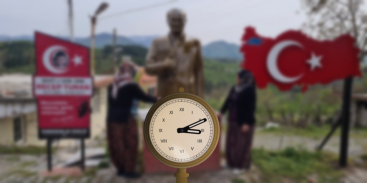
3,11
